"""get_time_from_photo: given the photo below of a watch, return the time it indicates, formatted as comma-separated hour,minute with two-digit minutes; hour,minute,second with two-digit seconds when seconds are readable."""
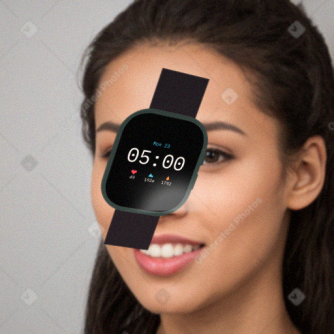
5,00
